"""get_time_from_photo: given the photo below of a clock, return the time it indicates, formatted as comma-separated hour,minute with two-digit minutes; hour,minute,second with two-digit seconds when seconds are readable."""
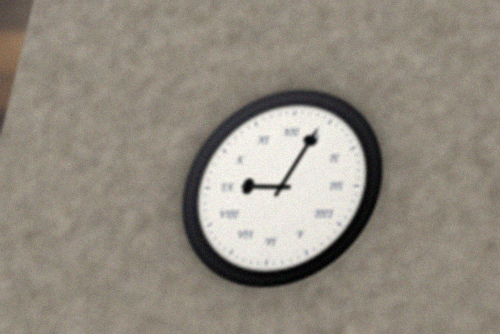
9,04
